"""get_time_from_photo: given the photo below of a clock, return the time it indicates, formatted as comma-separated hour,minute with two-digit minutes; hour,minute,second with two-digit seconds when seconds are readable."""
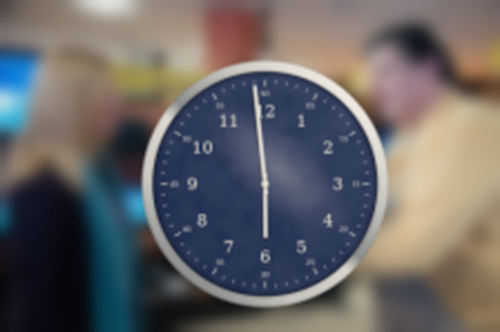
5,59
